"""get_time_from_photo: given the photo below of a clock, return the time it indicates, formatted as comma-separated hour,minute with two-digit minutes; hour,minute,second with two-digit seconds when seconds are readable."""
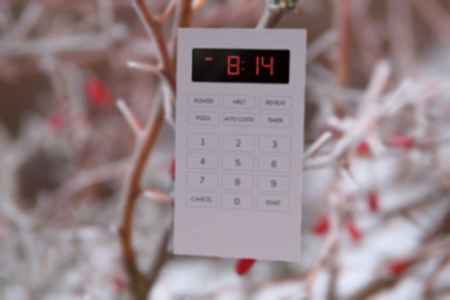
8,14
